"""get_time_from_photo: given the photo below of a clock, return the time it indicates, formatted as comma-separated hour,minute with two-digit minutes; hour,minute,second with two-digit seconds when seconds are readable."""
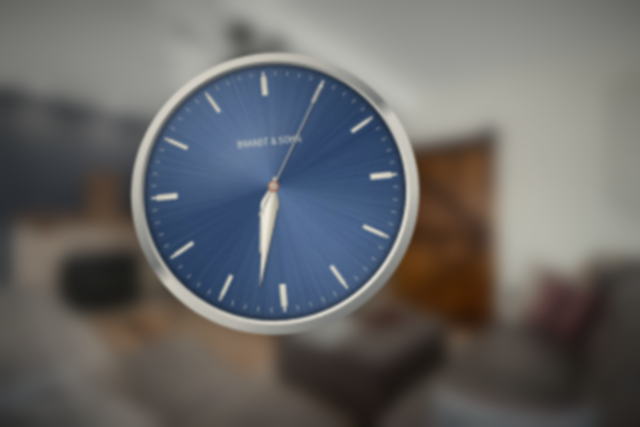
6,32,05
